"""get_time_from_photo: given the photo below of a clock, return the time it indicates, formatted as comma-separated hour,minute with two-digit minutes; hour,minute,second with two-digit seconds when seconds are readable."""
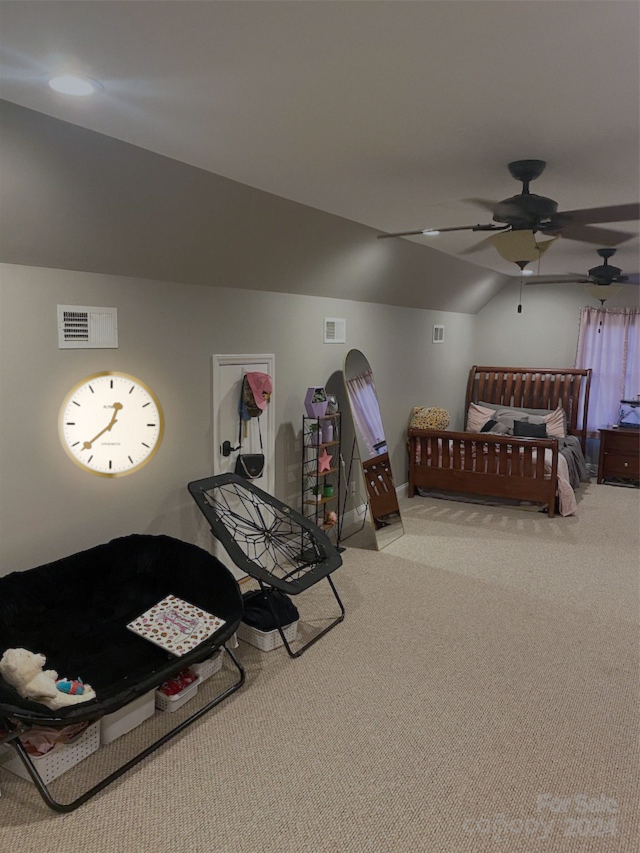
12,38
